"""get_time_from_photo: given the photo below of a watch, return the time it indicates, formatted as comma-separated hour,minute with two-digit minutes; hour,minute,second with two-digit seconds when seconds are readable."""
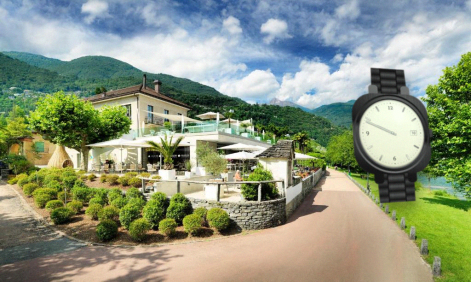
9,49
